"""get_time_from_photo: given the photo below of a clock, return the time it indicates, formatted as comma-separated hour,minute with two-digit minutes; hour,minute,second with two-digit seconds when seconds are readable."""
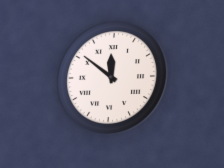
11,51
